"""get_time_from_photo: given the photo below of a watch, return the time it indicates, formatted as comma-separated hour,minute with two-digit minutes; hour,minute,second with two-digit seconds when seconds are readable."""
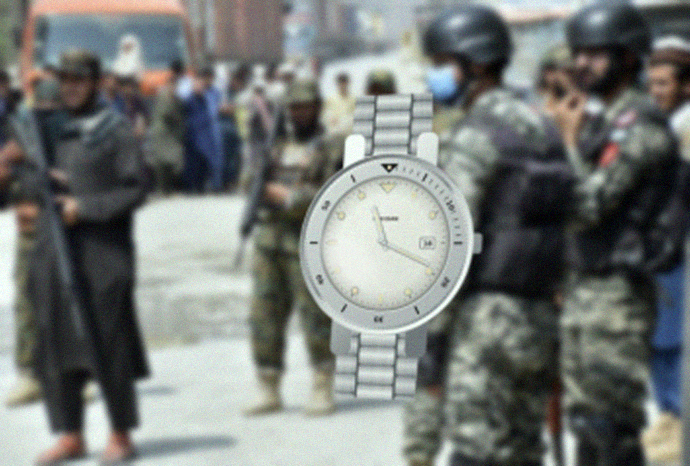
11,19
